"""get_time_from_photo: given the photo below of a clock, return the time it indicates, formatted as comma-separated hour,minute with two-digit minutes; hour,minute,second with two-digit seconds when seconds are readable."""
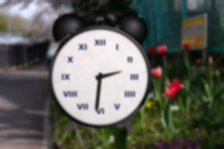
2,31
